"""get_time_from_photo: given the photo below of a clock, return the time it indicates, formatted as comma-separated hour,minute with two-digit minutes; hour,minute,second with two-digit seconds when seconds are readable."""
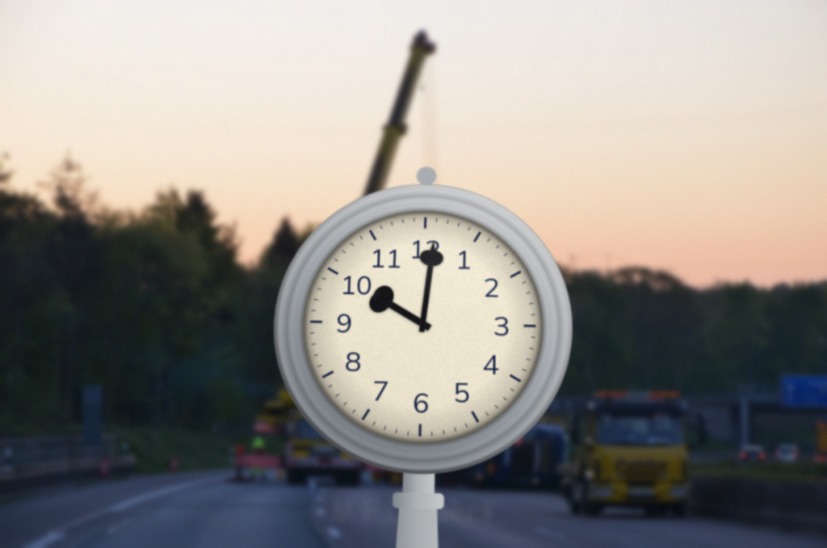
10,01
